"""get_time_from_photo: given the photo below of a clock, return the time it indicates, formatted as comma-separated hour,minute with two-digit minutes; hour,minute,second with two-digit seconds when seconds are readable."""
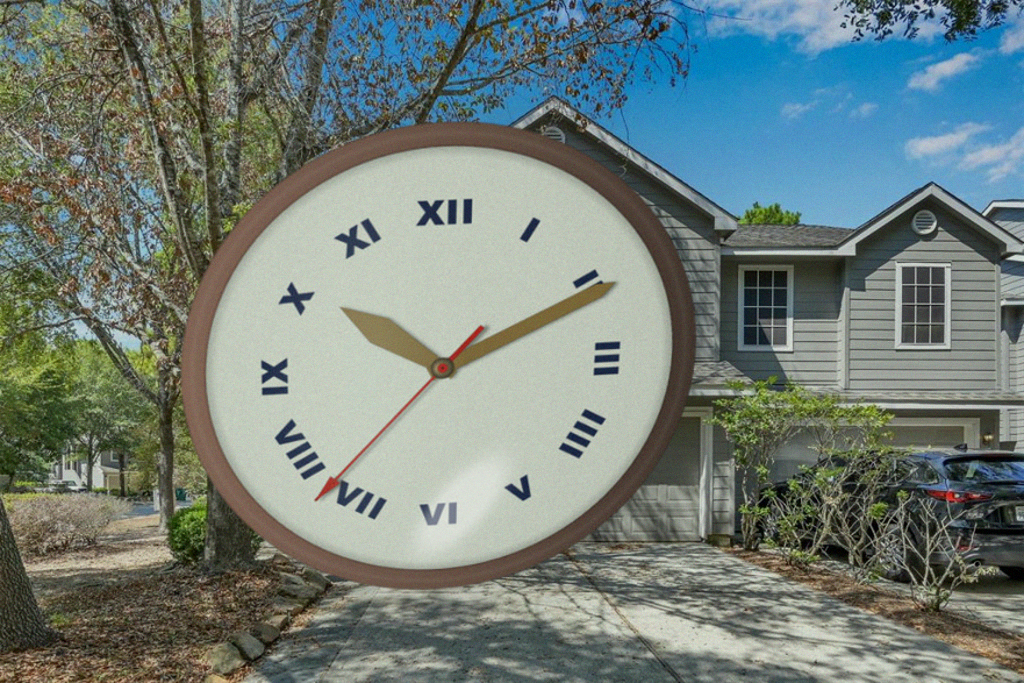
10,10,37
